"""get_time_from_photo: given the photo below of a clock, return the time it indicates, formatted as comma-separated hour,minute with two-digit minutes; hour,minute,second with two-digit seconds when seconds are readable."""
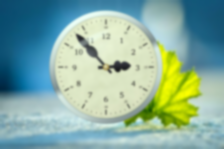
2,53
